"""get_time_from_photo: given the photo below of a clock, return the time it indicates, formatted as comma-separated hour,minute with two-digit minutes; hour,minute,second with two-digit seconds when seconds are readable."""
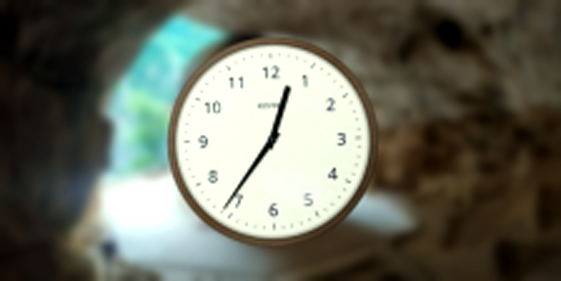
12,36
